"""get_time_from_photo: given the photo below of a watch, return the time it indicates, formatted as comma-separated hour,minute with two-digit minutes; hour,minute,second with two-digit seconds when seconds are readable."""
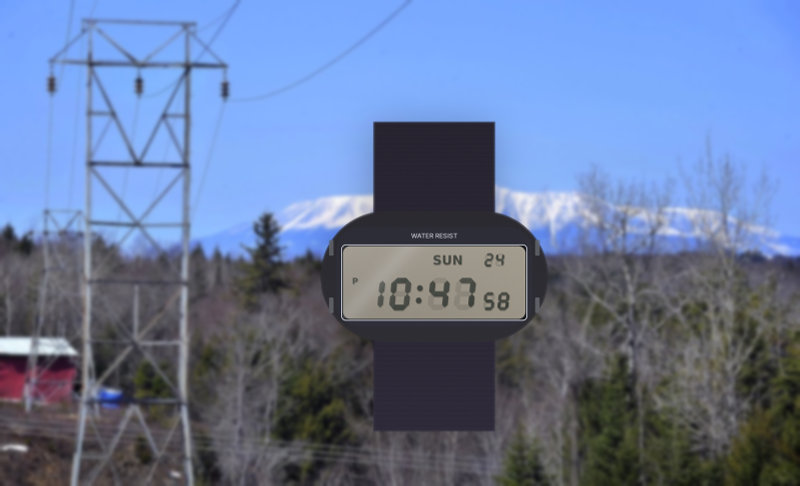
10,47,58
